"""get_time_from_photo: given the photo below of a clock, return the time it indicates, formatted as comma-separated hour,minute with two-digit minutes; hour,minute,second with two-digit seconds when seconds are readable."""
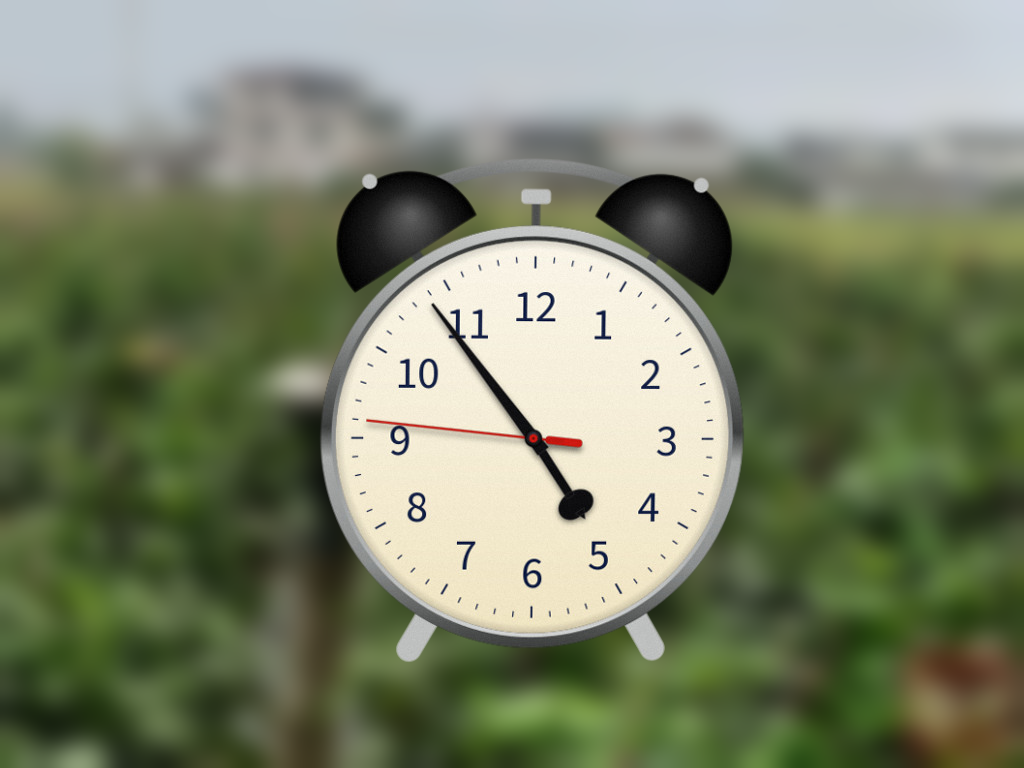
4,53,46
